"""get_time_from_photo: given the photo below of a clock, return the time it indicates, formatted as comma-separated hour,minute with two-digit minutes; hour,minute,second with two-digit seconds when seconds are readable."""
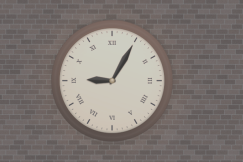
9,05
